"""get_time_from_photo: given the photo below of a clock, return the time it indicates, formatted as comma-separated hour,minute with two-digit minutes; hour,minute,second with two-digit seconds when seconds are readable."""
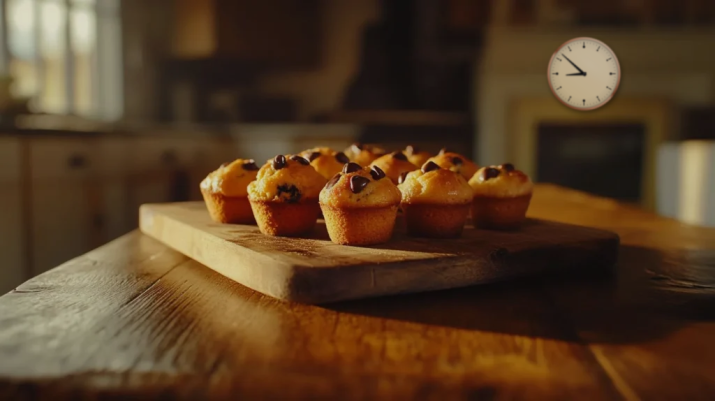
8,52
